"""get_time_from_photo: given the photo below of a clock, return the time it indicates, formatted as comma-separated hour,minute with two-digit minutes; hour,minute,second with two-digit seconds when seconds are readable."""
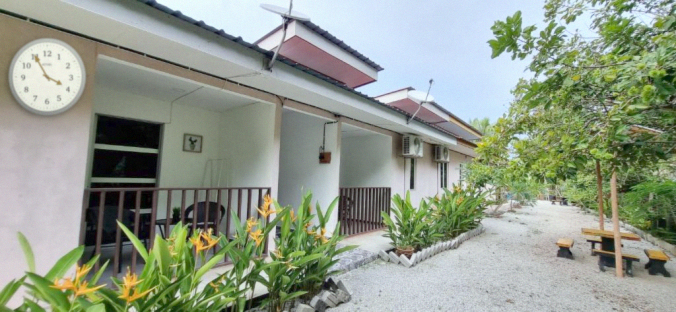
3,55
